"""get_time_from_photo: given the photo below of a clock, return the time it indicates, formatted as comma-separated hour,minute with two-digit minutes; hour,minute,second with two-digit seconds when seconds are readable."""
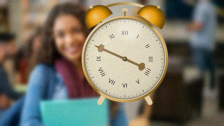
3,49
